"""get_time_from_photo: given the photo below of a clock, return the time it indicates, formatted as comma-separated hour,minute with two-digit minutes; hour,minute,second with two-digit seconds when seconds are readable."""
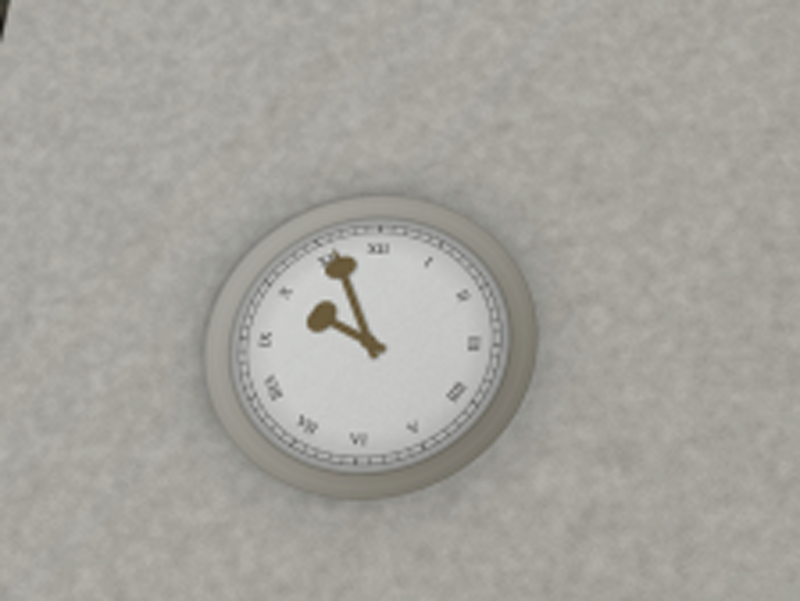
9,56
